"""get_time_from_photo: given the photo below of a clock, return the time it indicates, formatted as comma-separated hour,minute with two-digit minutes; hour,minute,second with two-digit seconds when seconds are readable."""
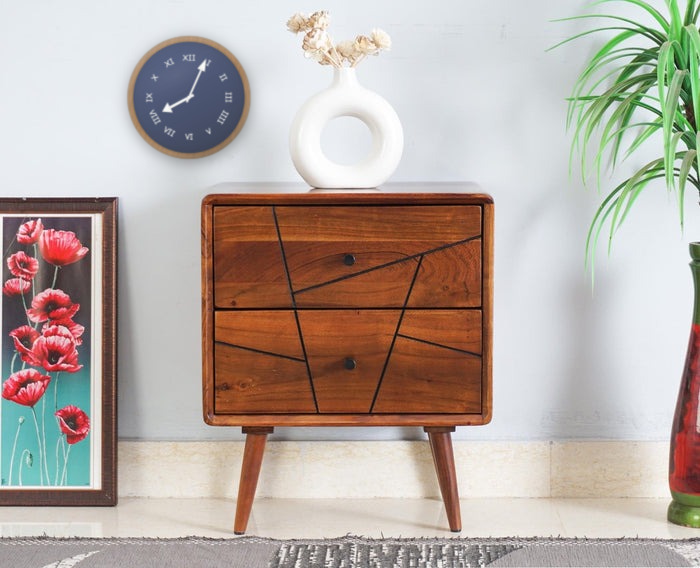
8,04
